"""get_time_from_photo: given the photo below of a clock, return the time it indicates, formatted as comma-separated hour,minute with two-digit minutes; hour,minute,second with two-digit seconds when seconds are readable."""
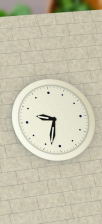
9,33
